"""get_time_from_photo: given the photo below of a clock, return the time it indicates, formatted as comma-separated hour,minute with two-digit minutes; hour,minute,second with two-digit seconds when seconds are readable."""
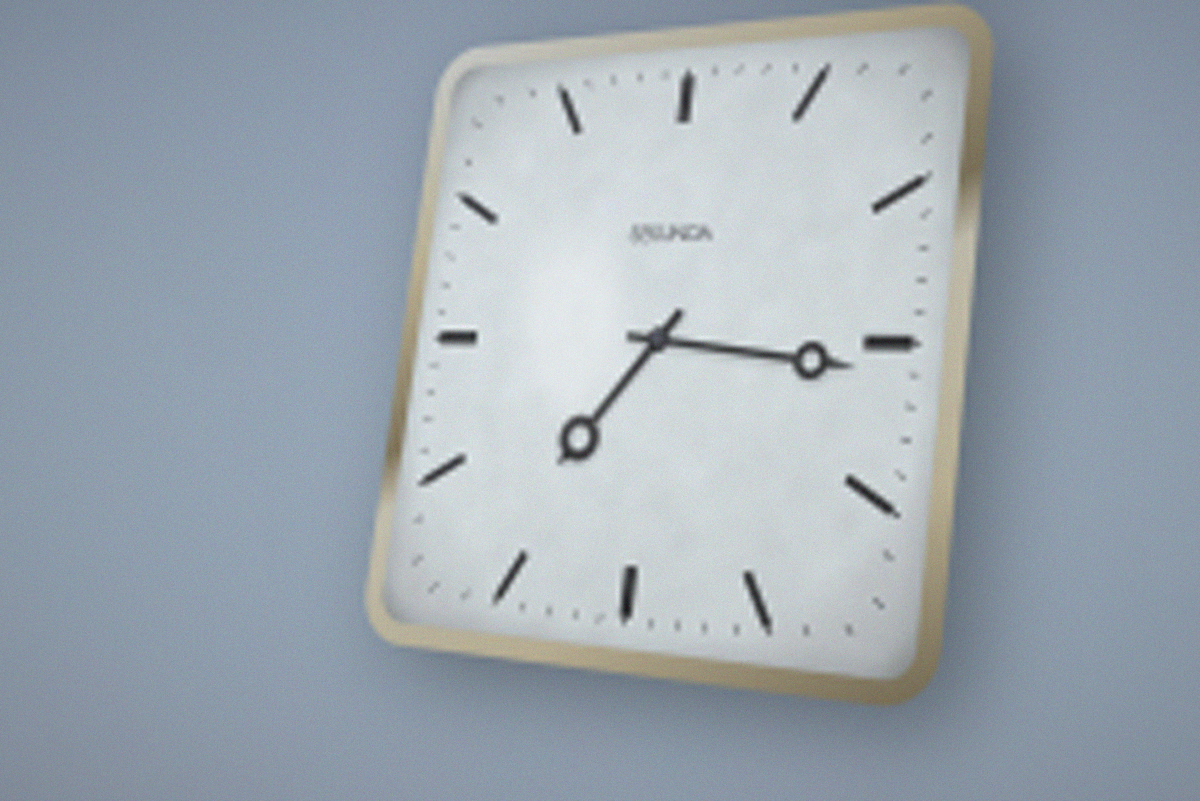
7,16
